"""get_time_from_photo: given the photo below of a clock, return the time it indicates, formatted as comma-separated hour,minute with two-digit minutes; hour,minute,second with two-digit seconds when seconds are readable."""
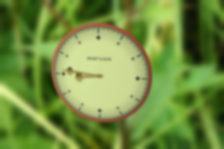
8,46
